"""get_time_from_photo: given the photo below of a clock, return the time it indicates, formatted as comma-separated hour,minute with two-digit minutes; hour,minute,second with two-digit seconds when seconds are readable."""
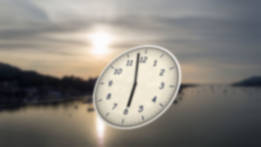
5,58
